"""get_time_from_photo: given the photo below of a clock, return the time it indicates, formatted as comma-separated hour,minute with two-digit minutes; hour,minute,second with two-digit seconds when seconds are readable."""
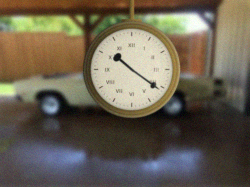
10,21
